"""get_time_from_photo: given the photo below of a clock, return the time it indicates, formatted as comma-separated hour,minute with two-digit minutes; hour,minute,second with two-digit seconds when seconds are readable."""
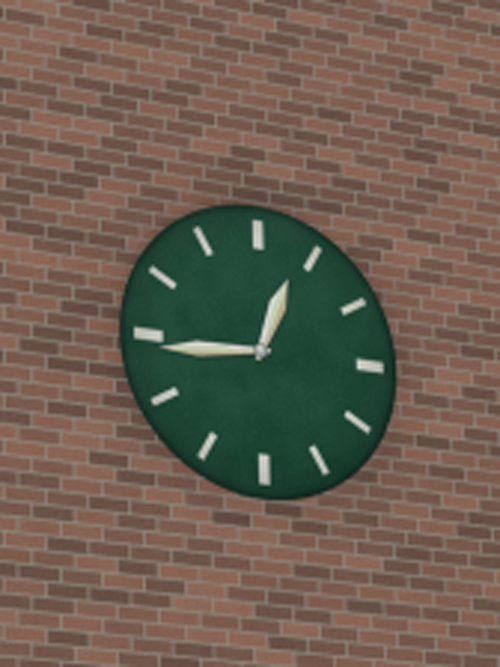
12,44
